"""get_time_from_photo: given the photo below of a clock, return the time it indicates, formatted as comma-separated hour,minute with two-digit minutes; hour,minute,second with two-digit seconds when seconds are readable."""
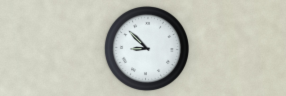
8,52
